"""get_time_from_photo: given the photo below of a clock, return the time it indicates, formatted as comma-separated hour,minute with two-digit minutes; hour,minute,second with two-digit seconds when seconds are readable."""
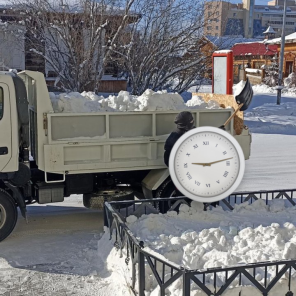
9,13
